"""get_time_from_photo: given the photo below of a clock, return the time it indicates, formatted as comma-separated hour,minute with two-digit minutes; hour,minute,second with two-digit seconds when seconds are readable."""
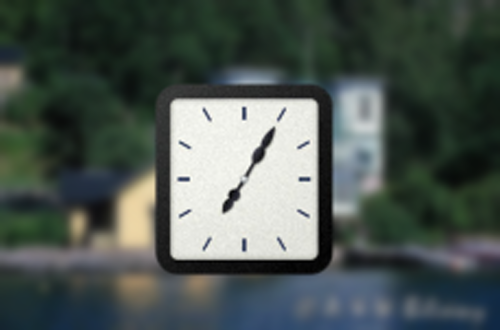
7,05
